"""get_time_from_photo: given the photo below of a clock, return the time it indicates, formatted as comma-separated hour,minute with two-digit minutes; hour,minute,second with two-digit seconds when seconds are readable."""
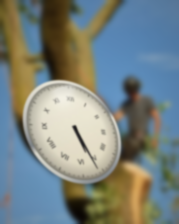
5,26
